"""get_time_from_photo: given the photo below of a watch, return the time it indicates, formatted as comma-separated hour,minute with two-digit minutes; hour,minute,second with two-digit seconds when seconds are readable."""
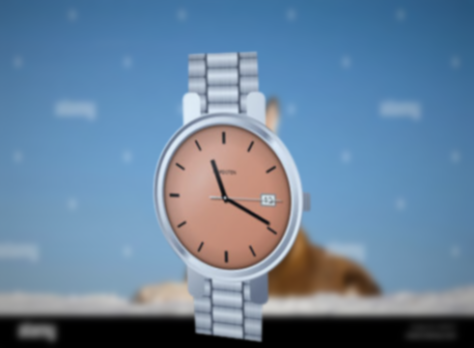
11,19,15
